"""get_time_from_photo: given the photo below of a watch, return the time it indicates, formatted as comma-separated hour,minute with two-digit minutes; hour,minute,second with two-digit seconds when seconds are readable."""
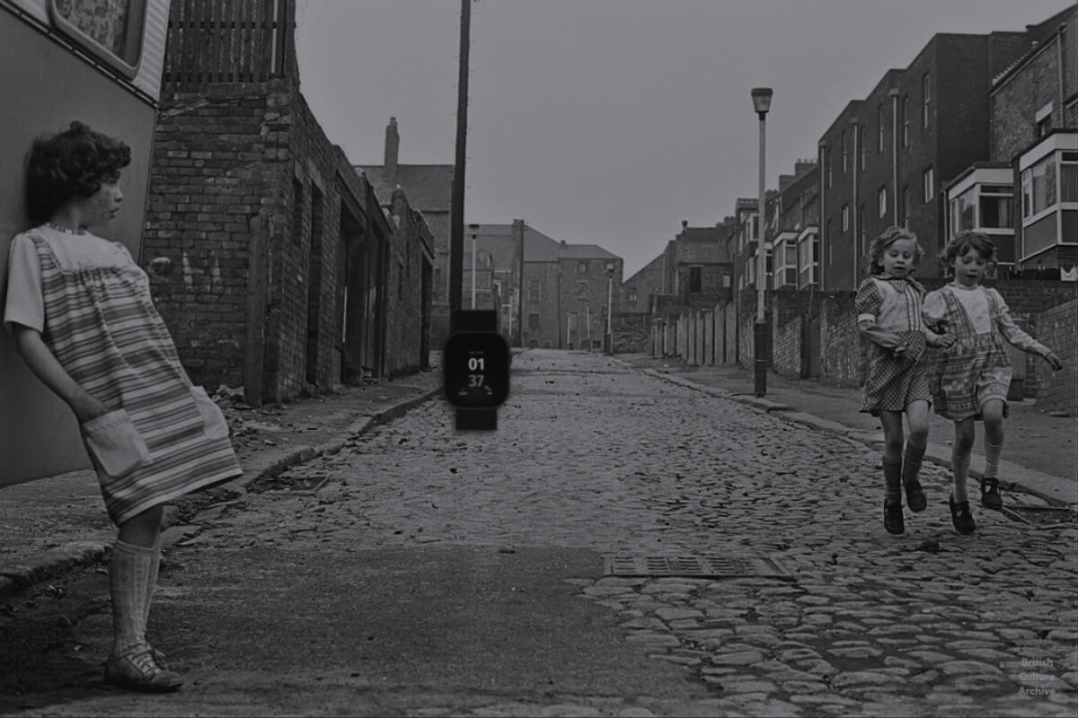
1,37
